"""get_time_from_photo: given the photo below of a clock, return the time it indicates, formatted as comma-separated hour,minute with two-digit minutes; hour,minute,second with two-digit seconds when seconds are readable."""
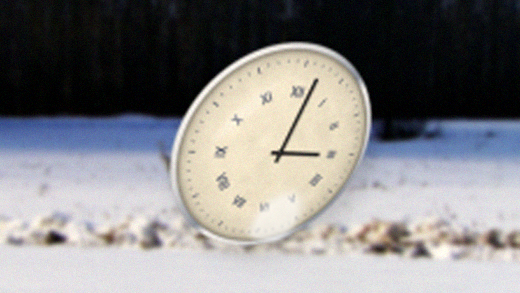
3,02
